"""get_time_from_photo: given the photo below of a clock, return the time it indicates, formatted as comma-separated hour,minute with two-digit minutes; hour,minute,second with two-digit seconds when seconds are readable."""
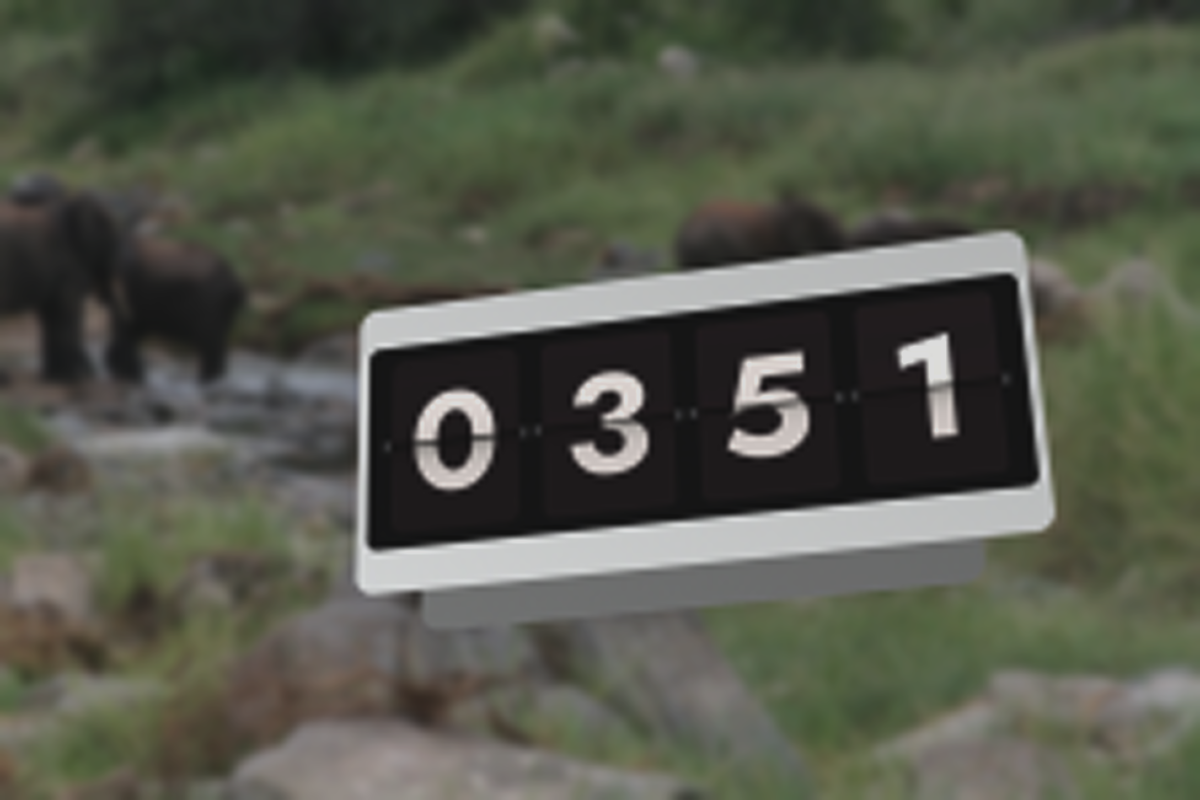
3,51
